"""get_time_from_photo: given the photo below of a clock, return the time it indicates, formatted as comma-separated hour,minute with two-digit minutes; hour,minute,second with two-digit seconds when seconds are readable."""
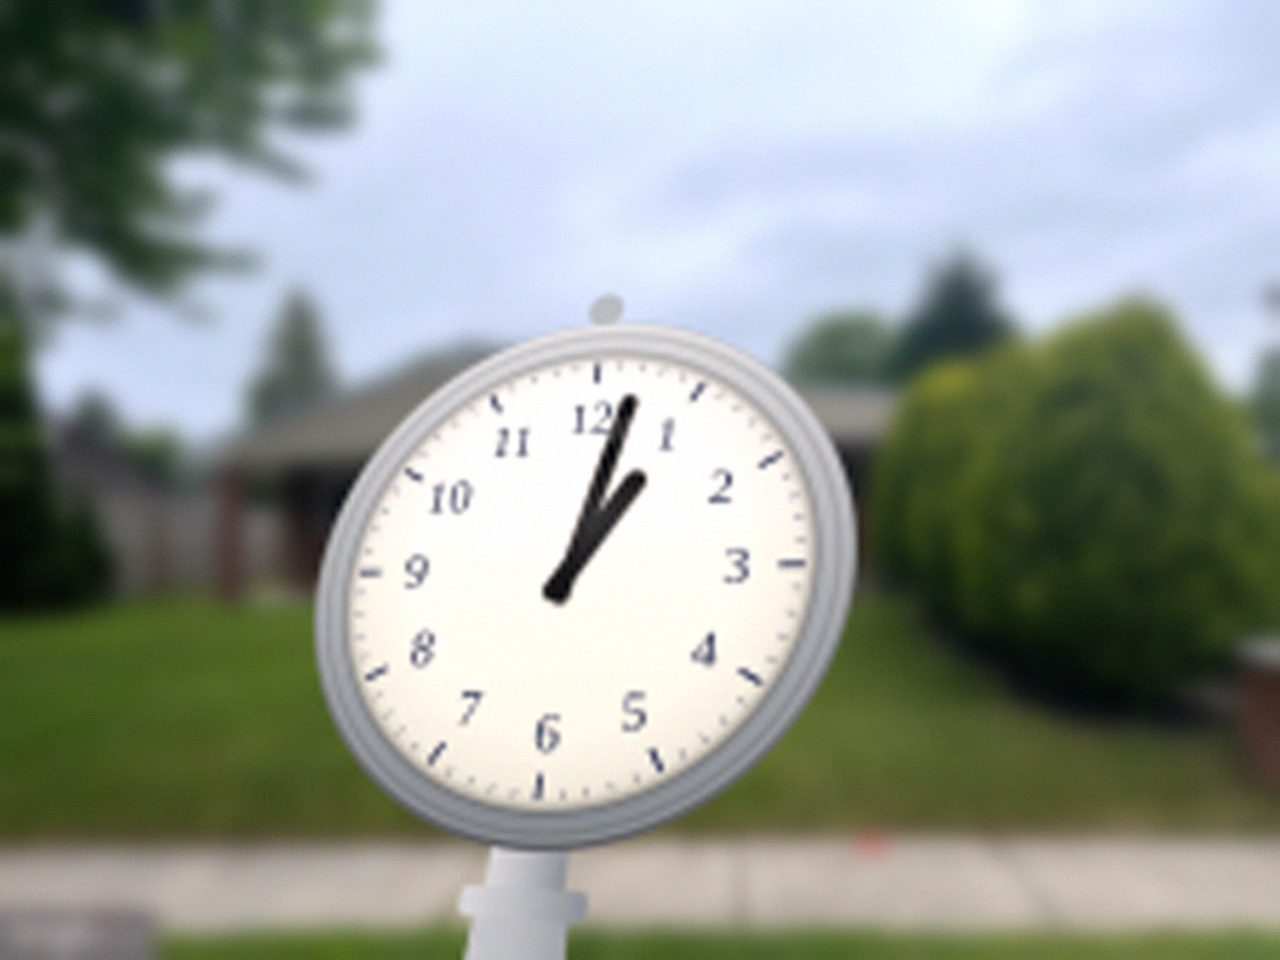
1,02
